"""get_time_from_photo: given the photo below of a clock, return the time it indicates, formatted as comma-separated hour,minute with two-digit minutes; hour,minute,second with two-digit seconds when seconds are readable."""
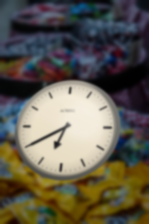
6,40
